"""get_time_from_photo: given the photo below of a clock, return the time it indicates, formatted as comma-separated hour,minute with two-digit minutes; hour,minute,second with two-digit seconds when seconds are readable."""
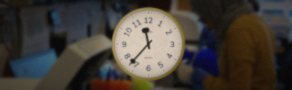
11,37
